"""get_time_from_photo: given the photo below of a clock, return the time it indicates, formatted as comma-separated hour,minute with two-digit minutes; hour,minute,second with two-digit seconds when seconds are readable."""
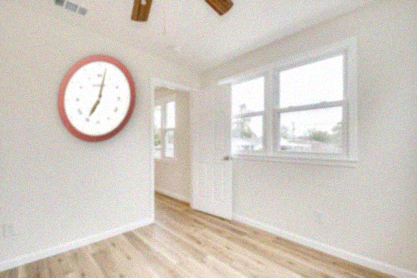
7,02
